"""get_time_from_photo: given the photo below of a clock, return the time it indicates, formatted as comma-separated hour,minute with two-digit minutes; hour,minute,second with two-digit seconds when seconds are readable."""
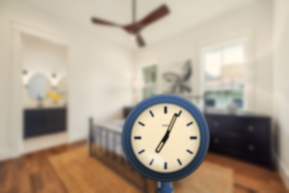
7,04
